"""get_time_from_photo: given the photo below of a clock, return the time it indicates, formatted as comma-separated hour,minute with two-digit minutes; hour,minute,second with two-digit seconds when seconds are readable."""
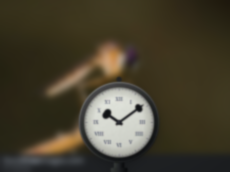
10,09
